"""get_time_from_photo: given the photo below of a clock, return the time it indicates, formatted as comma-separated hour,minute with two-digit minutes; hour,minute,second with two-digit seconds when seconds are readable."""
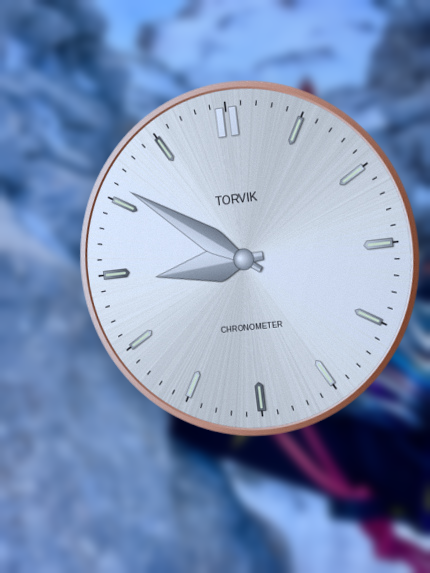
8,51
